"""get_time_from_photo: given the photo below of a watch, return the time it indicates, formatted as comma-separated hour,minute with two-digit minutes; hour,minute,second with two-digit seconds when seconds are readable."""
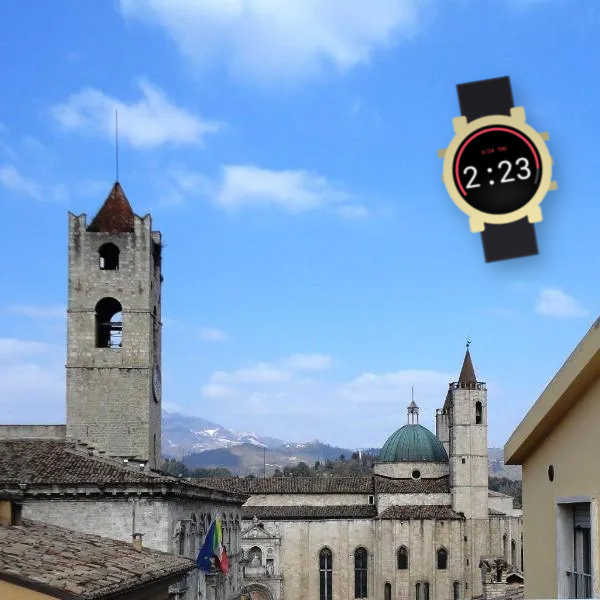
2,23
